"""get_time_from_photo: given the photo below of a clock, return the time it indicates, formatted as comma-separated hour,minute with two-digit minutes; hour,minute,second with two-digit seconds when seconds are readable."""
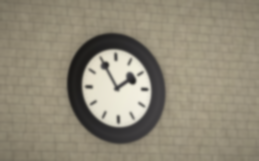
1,55
